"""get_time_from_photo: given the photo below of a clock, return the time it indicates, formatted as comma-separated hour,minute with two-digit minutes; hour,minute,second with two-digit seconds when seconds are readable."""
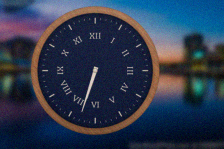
6,33
